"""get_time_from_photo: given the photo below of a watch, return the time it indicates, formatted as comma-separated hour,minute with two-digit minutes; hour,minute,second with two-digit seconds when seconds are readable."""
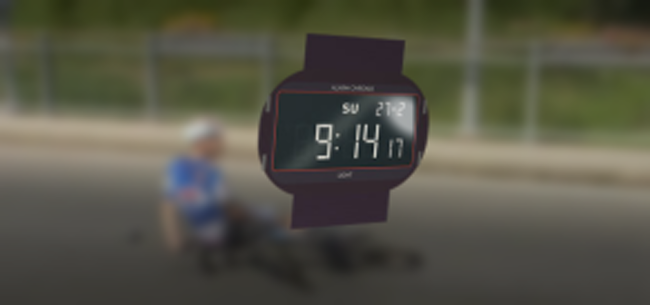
9,14,17
